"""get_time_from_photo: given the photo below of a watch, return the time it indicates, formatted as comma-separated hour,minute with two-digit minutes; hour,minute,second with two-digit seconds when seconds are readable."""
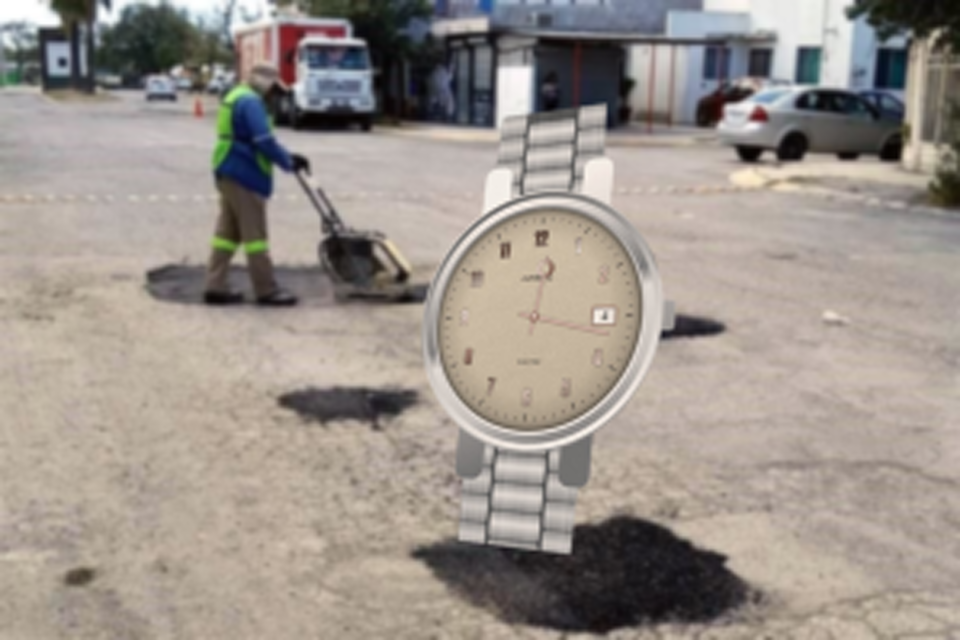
12,17
